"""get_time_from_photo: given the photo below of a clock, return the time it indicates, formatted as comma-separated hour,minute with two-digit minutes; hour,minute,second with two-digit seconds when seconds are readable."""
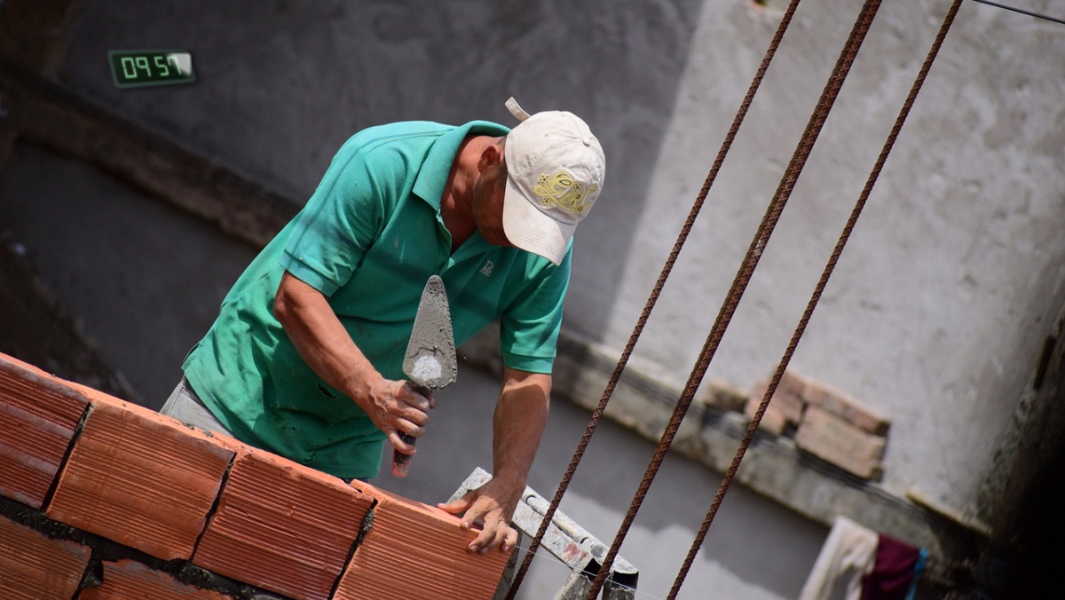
9,57
